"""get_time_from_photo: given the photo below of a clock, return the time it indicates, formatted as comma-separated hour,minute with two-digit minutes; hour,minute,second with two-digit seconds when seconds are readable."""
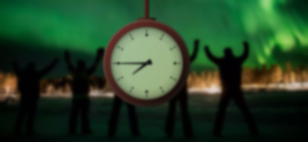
7,45
